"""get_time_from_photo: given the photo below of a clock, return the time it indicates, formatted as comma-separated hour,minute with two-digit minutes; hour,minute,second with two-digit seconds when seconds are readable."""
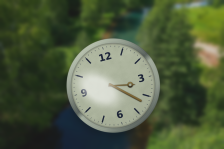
3,22
